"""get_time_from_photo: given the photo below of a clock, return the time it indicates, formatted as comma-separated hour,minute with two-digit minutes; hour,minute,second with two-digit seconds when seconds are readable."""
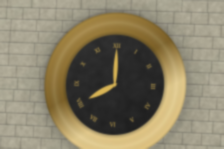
8,00
